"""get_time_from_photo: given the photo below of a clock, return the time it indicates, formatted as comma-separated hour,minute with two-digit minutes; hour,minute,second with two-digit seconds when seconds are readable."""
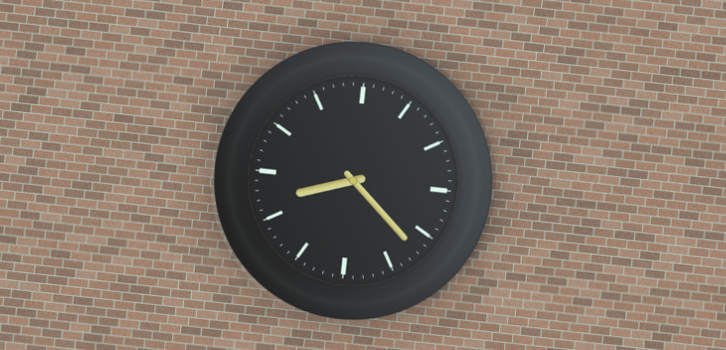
8,22
